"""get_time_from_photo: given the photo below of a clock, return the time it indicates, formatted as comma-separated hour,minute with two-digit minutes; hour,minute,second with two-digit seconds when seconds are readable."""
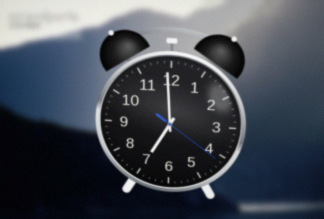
6,59,21
